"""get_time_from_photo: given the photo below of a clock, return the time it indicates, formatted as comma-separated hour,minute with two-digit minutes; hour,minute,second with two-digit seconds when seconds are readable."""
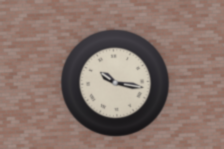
10,17
